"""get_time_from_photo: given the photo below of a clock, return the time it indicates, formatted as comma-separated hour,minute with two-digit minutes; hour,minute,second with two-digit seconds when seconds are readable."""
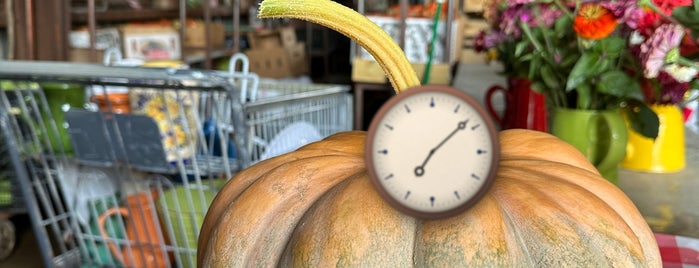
7,08
